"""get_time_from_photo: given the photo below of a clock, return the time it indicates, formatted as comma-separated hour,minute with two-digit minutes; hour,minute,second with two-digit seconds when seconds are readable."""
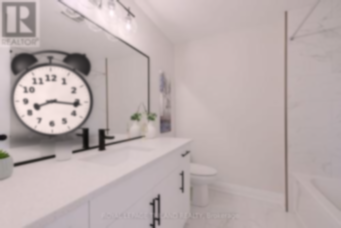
8,16
